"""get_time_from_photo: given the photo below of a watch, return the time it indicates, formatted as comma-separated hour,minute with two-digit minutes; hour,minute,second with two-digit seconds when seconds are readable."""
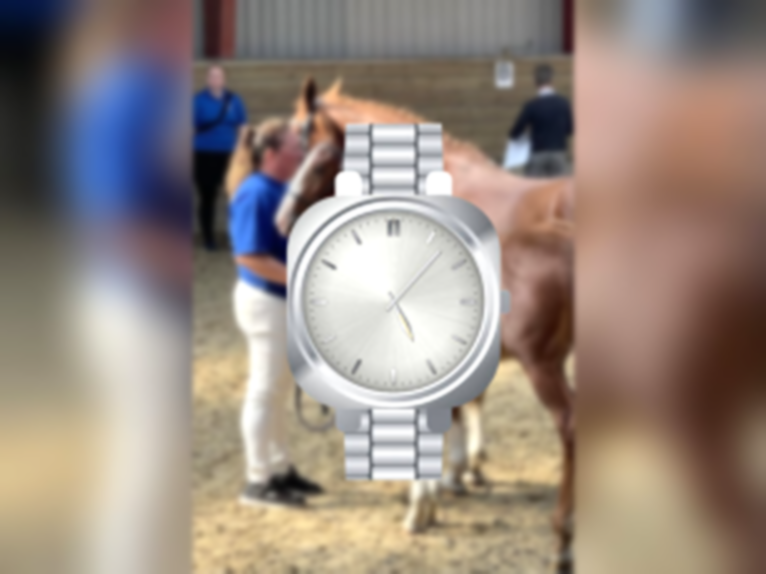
5,07
